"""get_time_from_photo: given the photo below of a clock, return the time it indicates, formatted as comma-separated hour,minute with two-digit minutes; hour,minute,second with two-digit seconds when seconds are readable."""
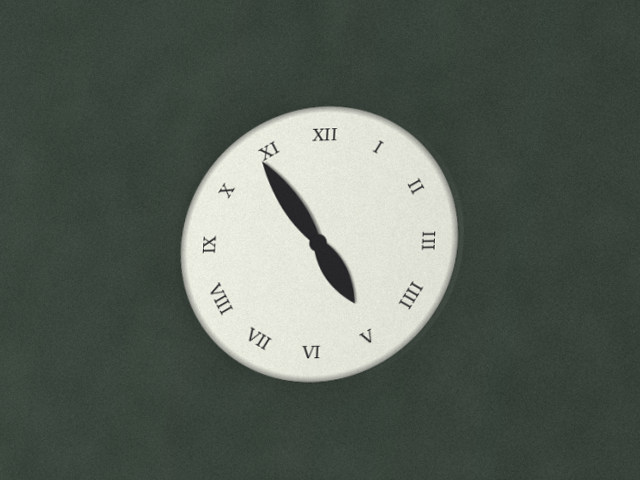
4,54
